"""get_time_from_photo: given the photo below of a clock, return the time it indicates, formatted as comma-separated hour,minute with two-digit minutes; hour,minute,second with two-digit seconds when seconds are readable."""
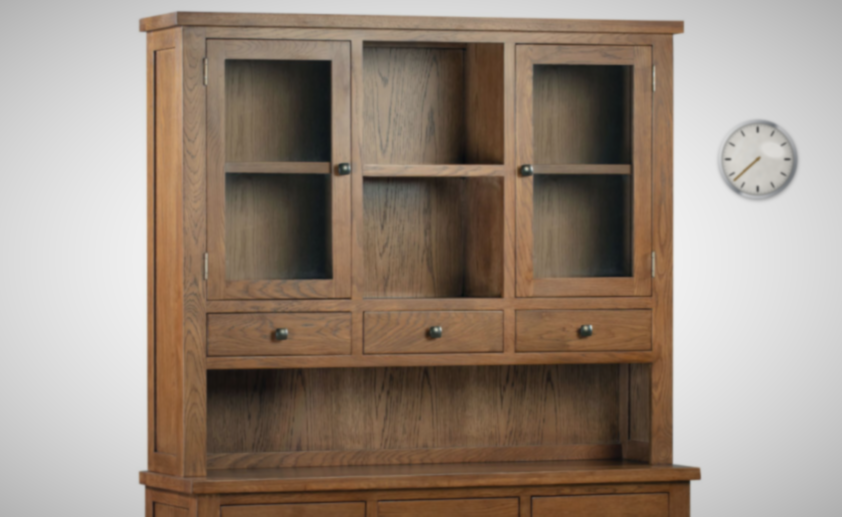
7,38
